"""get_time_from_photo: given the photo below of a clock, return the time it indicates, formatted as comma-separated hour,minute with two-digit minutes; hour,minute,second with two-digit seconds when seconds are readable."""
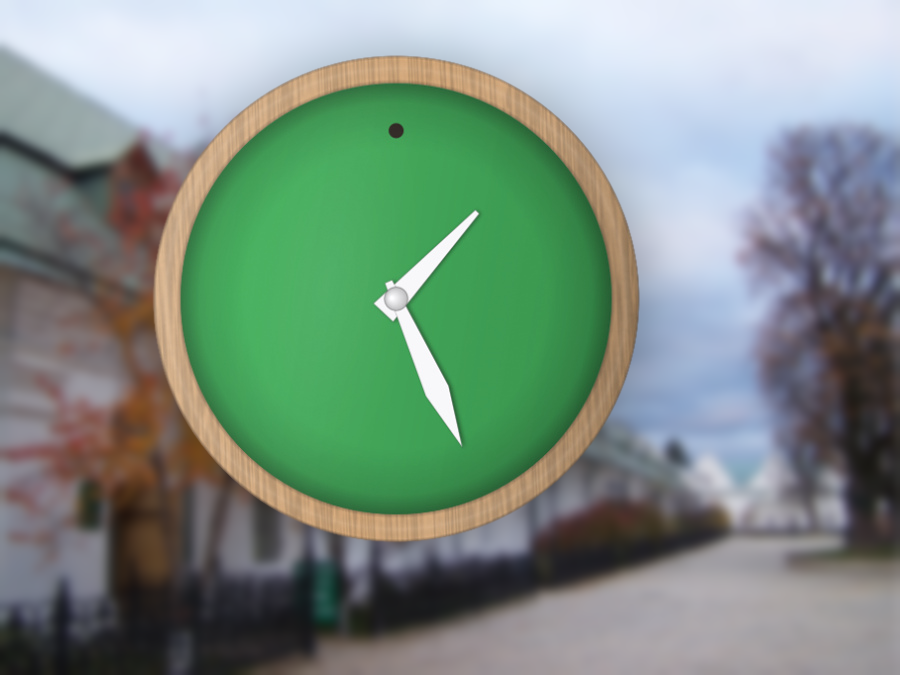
1,26
